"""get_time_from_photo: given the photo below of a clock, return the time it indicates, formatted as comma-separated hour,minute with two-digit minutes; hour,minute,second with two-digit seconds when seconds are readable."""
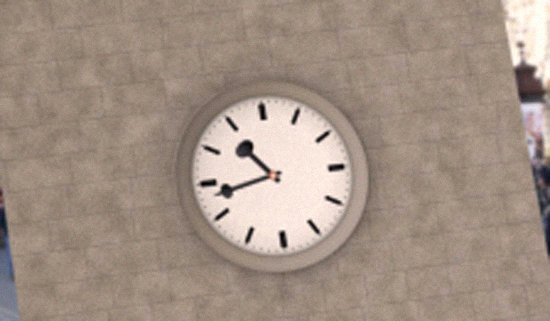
10,43
